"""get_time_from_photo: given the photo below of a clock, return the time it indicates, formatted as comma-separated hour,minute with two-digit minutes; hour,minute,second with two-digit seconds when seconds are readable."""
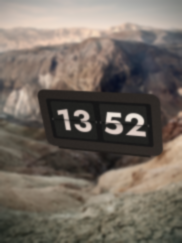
13,52
